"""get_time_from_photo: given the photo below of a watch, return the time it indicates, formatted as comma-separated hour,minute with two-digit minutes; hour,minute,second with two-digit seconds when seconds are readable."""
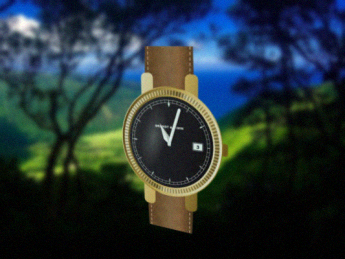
11,03
